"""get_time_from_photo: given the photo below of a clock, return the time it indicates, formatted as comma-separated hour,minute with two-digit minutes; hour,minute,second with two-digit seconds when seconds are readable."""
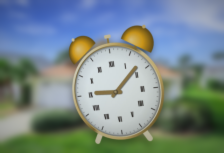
9,08
